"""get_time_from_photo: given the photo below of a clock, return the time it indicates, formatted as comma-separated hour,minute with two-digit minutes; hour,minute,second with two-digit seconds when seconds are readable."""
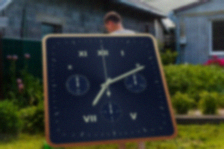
7,11
